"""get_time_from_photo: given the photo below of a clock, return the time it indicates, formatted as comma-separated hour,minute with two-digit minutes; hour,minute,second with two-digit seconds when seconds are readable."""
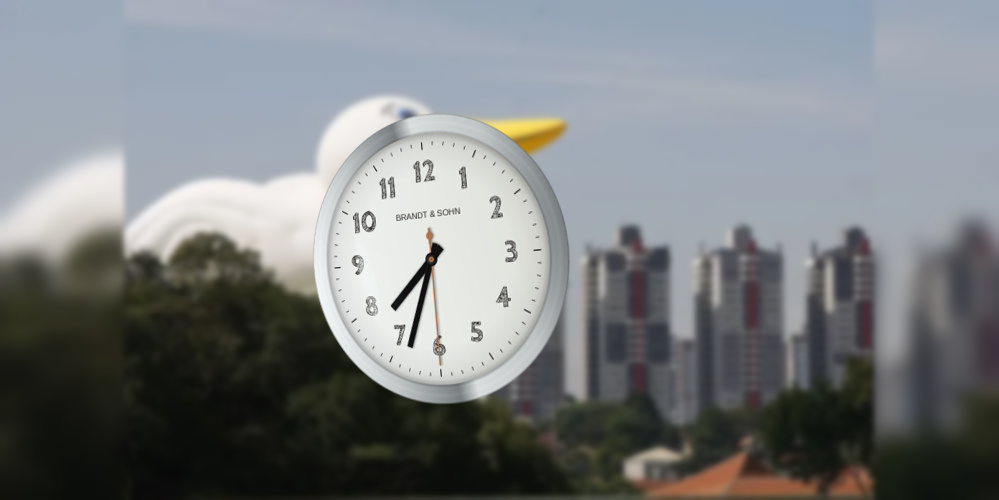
7,33,30
